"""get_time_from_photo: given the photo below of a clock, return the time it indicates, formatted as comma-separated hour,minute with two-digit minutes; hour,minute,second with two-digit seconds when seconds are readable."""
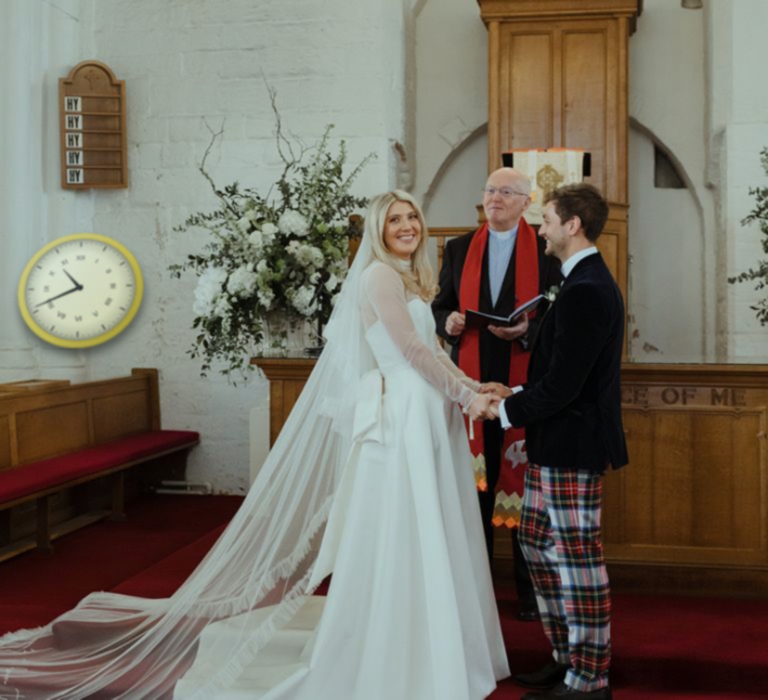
10,41
